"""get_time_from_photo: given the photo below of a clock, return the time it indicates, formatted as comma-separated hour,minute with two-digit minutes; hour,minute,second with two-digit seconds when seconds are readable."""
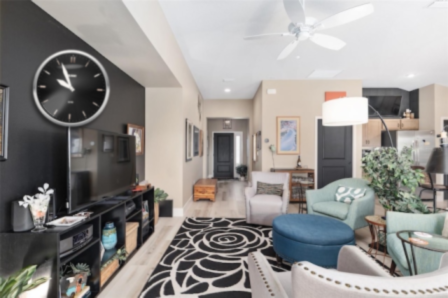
9,56
